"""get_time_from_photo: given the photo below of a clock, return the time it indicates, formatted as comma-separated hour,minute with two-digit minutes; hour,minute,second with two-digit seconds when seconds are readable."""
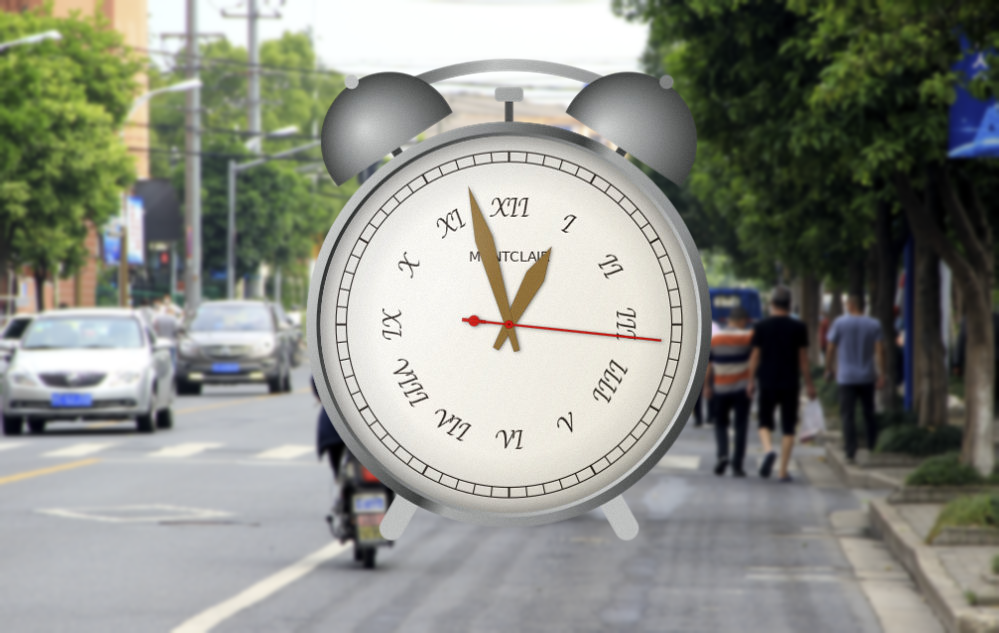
12,57,16
